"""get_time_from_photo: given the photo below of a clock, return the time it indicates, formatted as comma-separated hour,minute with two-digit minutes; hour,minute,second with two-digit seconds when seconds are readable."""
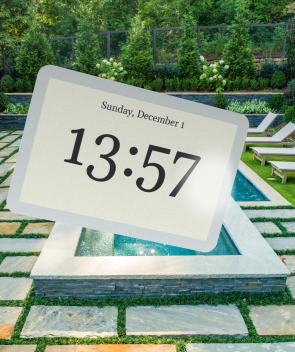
13,57
